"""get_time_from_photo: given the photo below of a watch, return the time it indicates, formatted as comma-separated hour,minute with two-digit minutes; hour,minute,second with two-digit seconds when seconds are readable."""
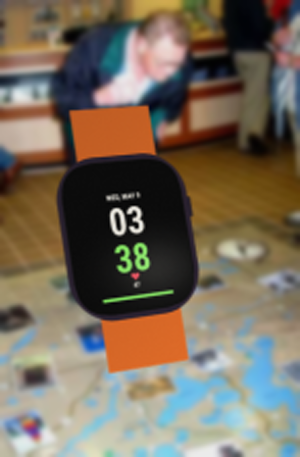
3,38
